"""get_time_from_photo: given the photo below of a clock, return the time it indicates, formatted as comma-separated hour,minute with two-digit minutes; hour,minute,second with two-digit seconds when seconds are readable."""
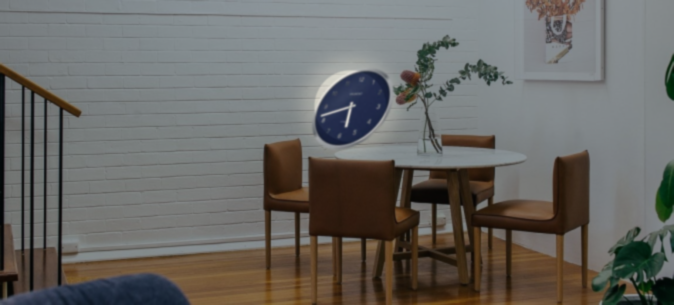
5,42
